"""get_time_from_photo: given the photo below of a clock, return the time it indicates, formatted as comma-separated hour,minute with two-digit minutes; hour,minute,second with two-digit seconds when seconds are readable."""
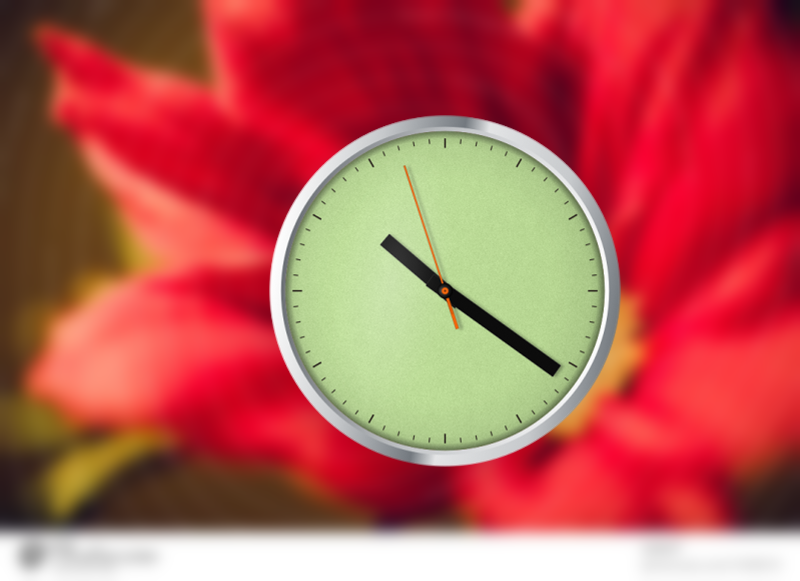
10,20,57
